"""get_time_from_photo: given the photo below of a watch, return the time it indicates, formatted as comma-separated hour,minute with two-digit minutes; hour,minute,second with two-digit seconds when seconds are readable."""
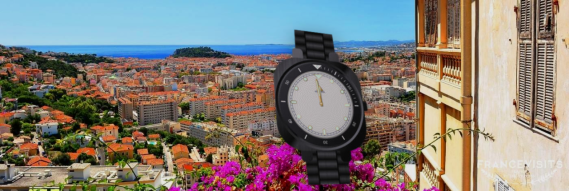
11,59
